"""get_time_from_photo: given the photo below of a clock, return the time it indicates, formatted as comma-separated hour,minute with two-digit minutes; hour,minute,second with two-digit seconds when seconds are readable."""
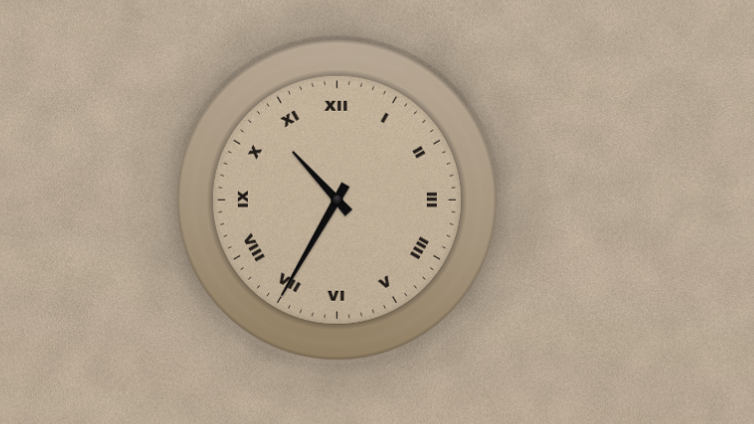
10,35
